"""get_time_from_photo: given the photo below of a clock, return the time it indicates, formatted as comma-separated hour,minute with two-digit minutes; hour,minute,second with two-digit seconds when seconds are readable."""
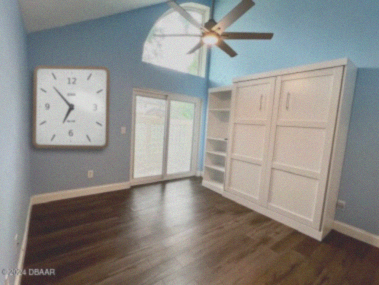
6,53
